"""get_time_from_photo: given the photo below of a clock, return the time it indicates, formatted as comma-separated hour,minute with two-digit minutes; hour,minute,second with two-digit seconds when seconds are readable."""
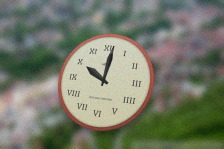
10,01
